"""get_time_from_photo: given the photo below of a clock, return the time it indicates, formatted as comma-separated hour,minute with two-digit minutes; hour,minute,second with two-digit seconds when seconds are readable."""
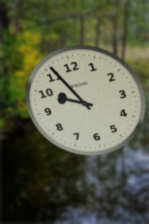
9,56
